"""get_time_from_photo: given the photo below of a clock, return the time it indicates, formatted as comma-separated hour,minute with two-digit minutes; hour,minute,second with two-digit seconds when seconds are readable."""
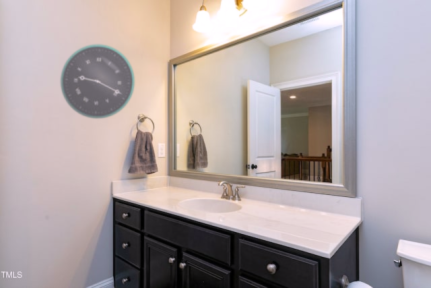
9,19
